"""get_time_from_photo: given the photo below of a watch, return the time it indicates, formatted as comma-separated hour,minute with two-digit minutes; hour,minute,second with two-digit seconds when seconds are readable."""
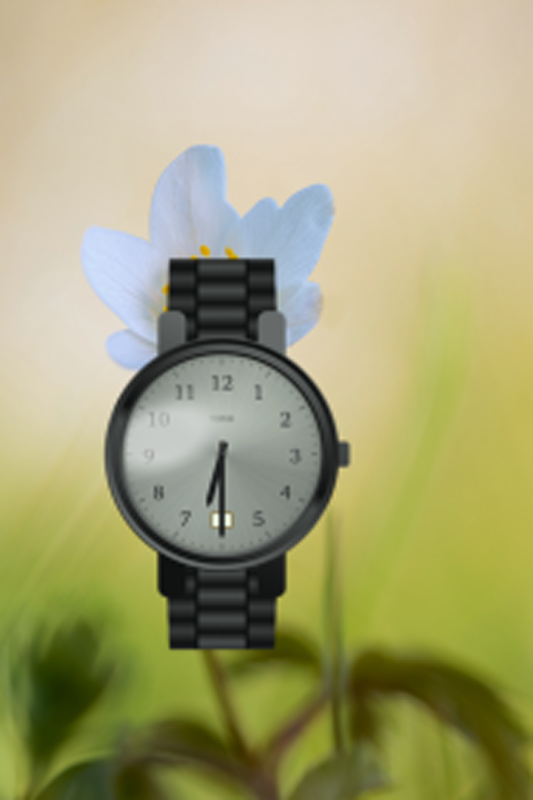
6,30
